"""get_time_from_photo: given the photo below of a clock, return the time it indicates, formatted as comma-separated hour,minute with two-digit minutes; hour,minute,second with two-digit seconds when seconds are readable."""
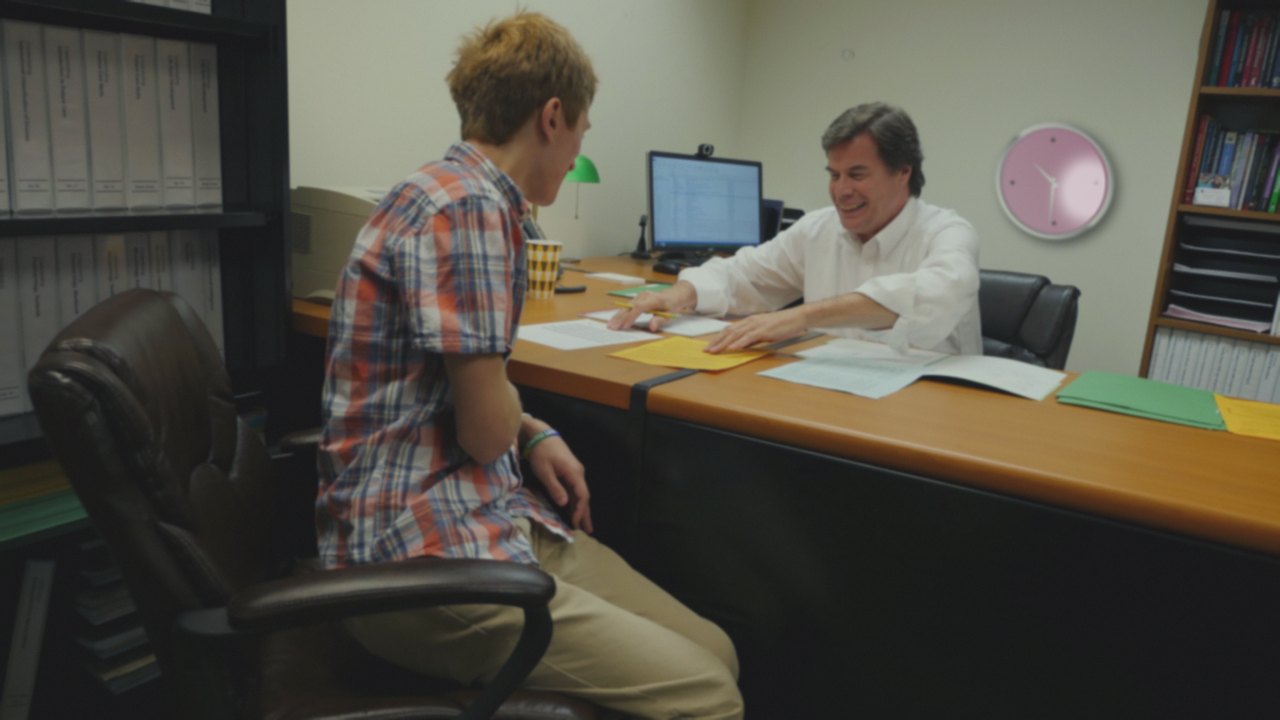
10,31
